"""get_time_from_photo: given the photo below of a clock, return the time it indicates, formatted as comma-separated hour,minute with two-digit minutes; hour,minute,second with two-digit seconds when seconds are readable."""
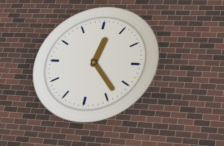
12,23
